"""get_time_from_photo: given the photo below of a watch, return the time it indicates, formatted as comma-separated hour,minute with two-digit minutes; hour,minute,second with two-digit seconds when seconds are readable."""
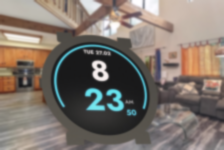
8,23
